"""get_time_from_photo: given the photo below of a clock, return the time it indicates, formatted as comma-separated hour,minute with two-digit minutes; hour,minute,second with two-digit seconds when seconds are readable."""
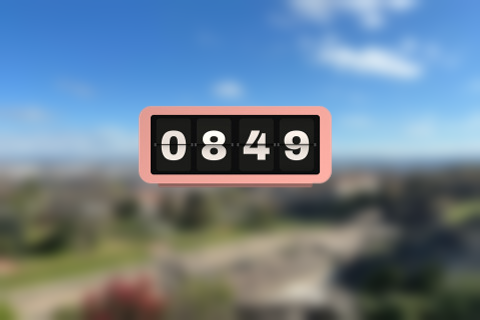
8,49
